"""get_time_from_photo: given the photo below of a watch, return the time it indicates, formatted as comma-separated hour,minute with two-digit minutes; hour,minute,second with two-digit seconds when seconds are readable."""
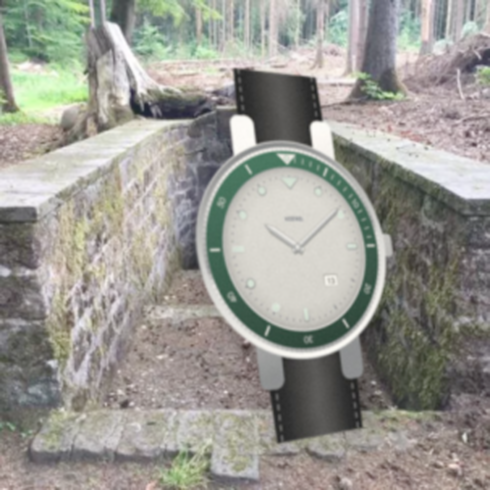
10,09
